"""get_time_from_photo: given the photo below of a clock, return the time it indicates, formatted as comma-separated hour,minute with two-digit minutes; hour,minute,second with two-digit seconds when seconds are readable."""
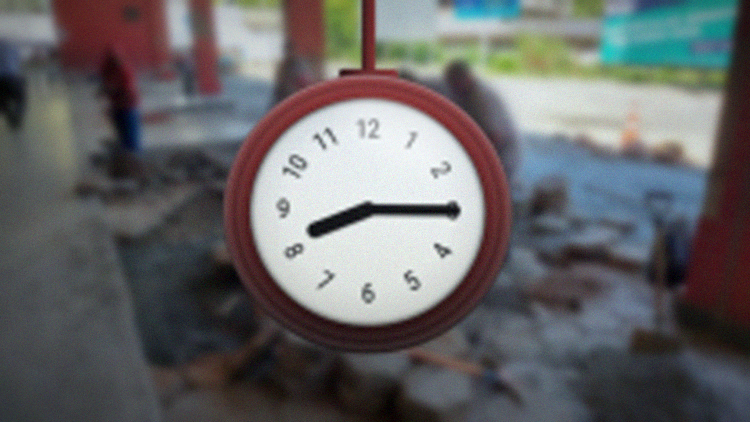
8,15
